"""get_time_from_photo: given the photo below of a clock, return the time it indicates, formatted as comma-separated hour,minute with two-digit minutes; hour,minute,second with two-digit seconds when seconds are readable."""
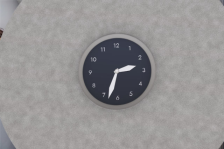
2,33
